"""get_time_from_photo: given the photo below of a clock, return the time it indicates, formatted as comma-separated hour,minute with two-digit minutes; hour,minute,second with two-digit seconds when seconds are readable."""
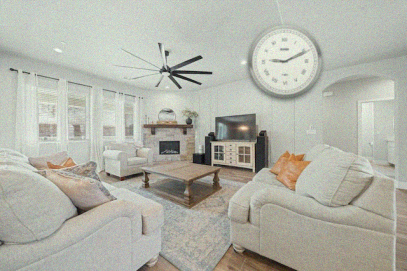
9,11
